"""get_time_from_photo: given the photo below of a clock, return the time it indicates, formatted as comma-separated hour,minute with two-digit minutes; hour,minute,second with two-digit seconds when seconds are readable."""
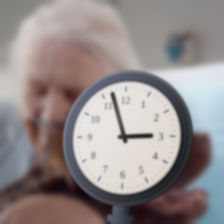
2,57
